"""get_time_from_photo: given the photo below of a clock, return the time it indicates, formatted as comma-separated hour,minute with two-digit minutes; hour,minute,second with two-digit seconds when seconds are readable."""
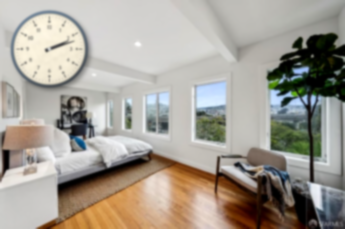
2,12
